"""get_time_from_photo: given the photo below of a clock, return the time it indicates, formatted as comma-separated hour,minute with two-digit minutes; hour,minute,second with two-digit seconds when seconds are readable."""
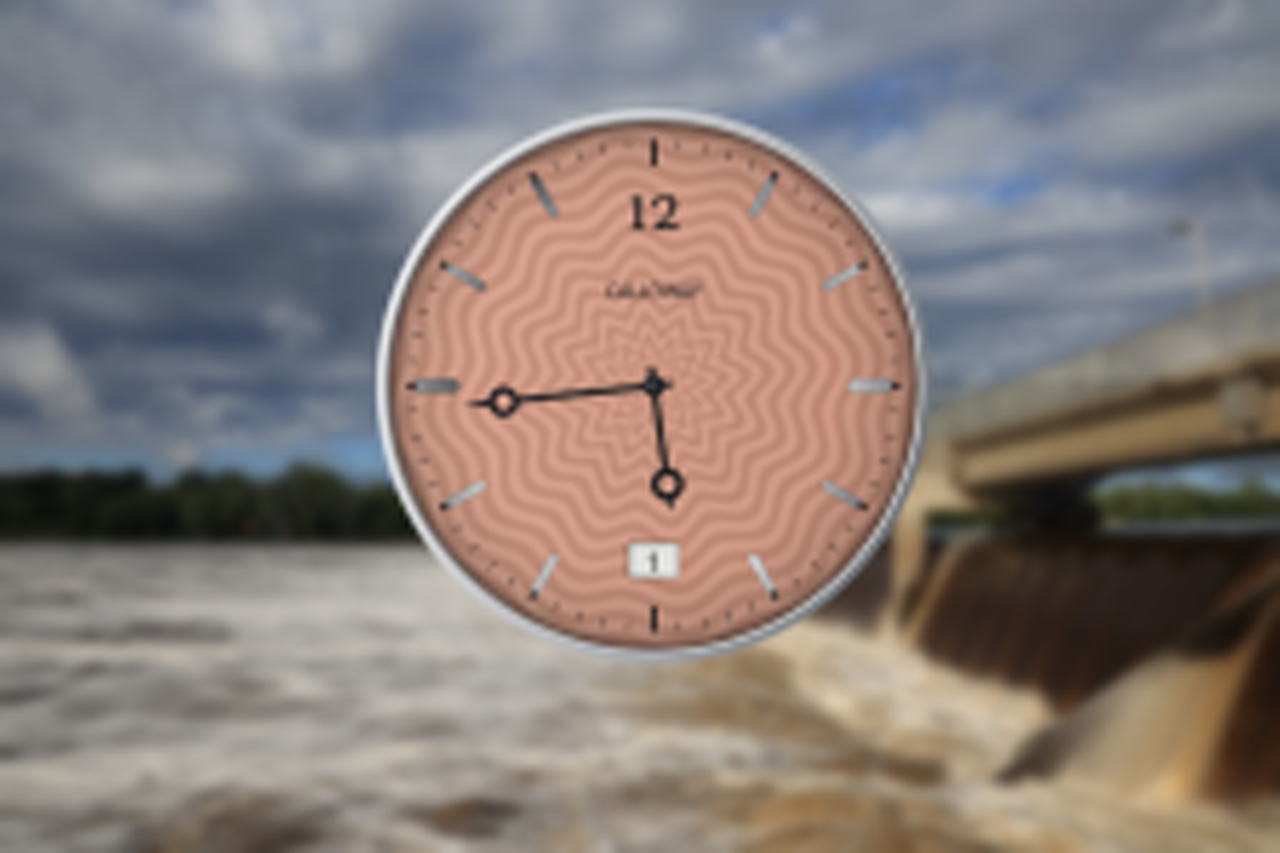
5,44
